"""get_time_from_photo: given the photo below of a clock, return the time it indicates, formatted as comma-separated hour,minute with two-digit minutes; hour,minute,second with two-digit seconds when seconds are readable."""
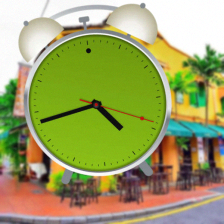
4,43,19
